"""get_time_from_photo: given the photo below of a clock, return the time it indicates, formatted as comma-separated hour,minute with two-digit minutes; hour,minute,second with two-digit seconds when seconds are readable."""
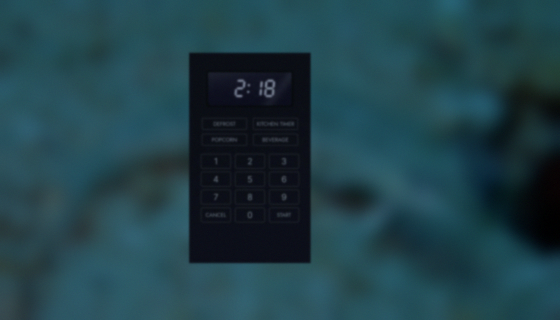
2,18
